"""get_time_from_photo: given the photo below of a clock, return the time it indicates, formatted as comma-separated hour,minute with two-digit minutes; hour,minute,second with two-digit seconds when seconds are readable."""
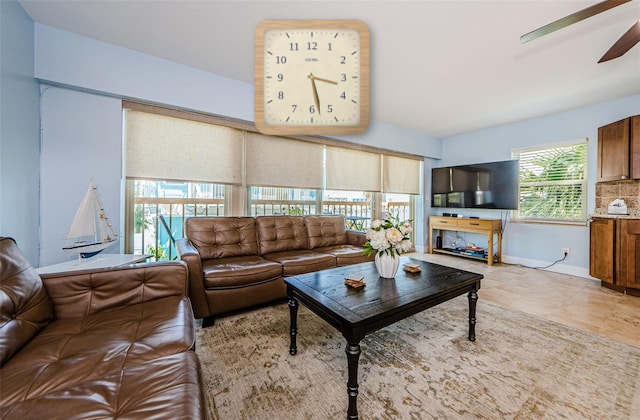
3,28
